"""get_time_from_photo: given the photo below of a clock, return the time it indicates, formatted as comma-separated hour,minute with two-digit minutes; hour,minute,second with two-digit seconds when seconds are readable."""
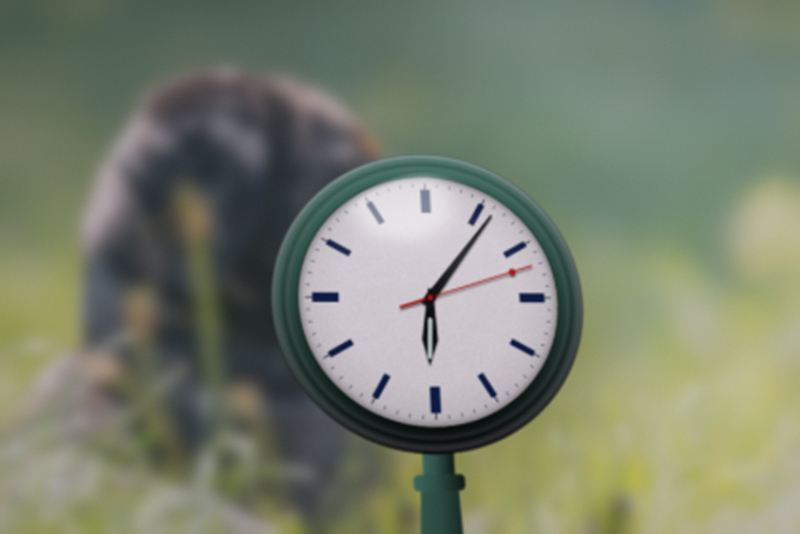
6,06,12
